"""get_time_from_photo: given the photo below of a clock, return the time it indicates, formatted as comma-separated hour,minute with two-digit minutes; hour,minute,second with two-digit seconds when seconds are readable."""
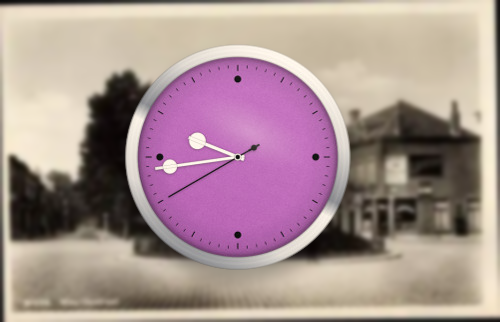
9,43,40
